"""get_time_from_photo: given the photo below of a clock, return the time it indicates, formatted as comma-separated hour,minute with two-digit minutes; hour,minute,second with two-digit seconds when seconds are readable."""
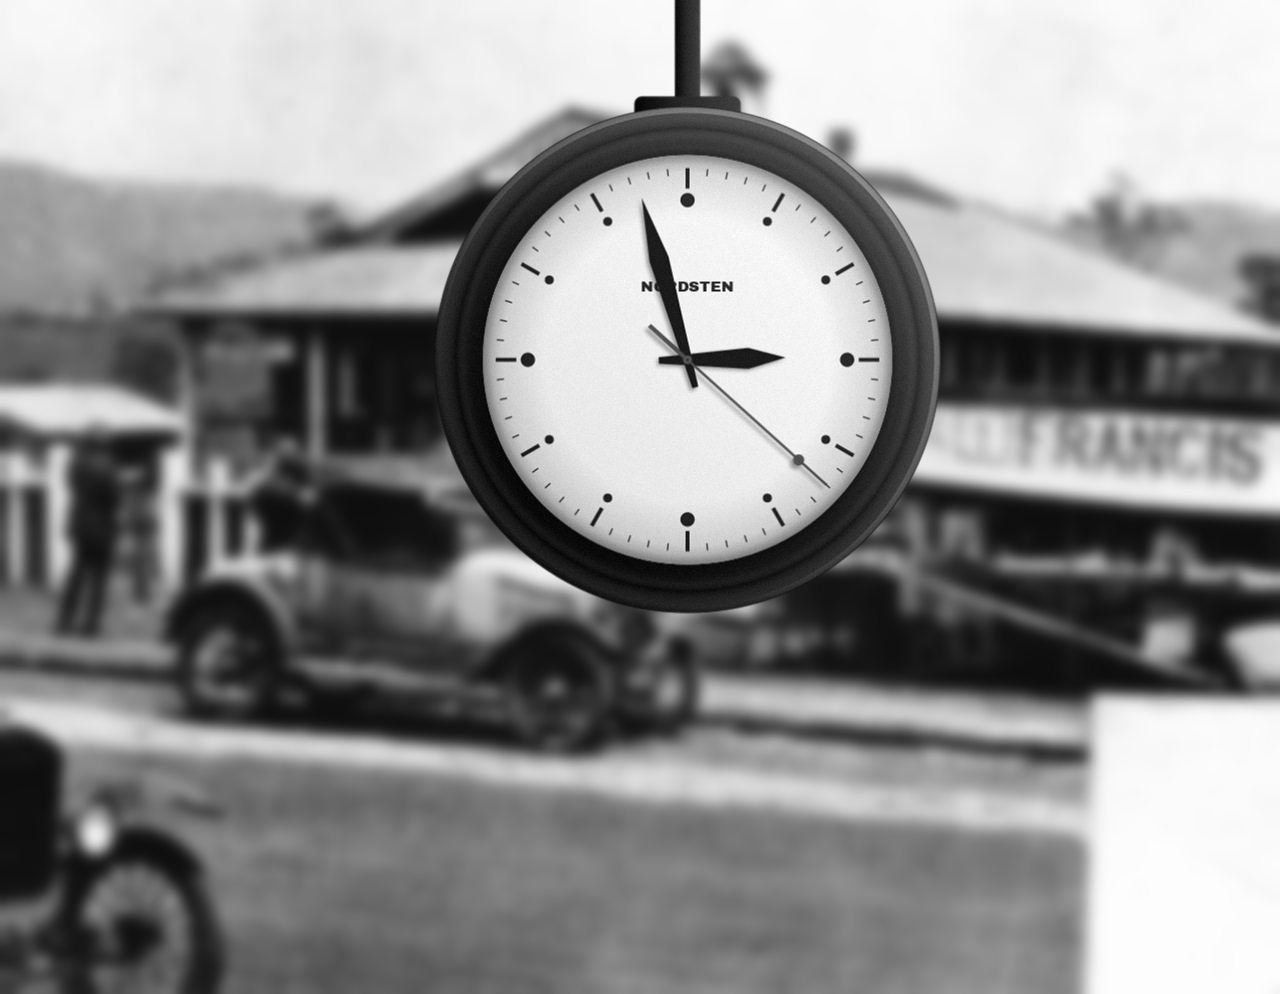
2,57,22
